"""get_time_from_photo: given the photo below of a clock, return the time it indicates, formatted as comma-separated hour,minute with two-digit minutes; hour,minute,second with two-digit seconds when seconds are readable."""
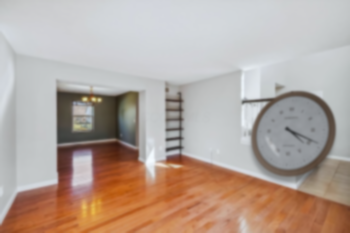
4,19
